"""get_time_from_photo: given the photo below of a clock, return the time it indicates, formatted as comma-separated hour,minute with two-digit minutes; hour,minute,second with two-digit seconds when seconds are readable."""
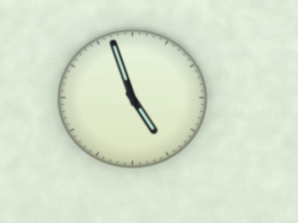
4,57
